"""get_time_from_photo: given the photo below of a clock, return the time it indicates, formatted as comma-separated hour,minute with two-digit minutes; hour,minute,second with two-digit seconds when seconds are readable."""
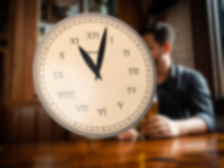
11,03
